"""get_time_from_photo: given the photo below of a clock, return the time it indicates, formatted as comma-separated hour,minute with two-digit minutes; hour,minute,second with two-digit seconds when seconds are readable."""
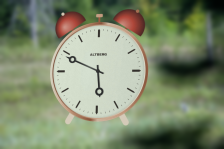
5,49
